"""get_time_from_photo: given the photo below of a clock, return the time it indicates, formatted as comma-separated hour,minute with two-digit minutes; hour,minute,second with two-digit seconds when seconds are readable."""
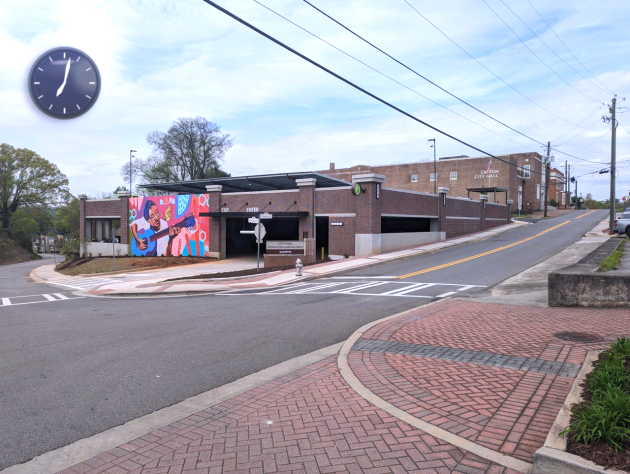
7,02
